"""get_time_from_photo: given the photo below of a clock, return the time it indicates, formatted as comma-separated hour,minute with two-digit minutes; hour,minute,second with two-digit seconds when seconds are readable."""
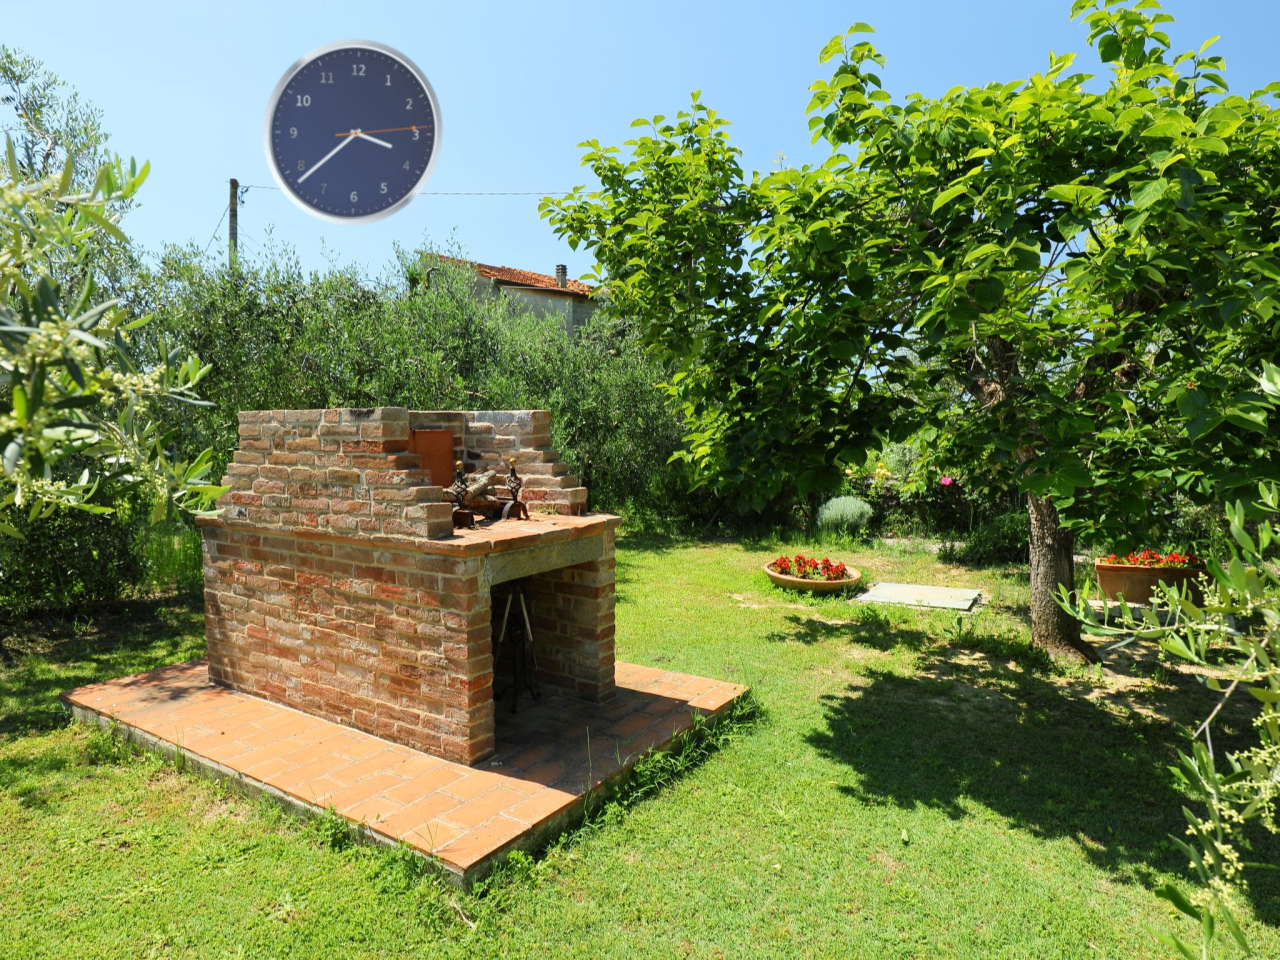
3,38,14
